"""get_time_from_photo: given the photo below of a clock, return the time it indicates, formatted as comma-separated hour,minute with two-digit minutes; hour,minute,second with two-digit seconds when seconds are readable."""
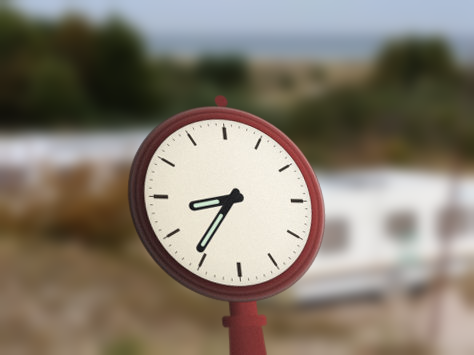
8,36
